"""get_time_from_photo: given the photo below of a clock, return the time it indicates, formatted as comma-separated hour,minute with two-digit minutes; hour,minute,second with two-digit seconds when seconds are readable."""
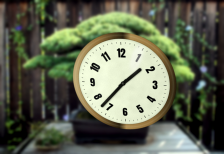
1,37
